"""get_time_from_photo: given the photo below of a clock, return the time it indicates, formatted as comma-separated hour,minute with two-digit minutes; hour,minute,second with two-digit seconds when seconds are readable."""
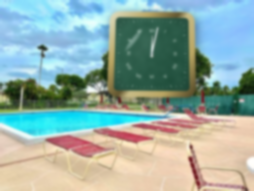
12,02
